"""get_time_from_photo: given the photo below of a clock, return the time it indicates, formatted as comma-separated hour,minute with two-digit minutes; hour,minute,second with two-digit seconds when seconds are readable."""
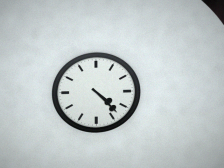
4,23
